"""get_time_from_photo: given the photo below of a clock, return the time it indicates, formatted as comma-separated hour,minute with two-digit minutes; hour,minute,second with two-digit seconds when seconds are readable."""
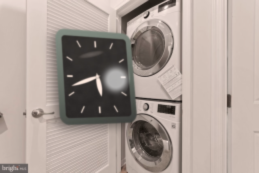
5,42
